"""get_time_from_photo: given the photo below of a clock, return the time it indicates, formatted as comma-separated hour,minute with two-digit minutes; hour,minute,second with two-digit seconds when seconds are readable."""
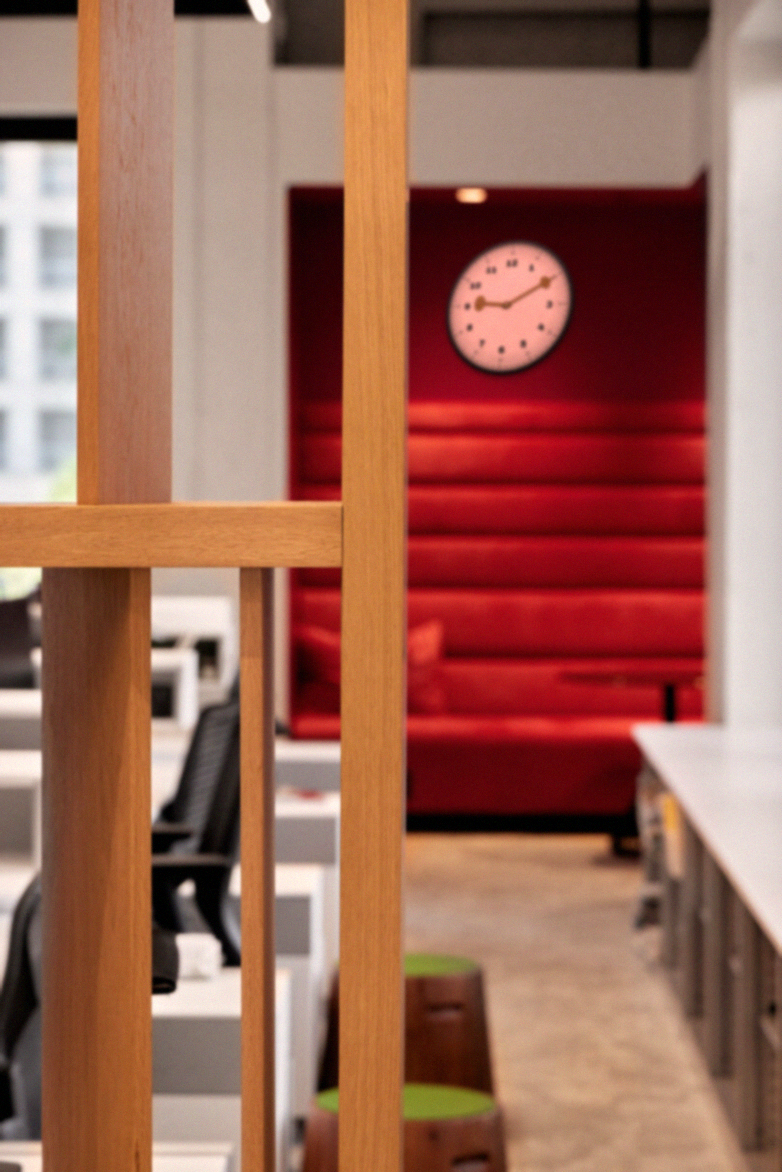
9,10
